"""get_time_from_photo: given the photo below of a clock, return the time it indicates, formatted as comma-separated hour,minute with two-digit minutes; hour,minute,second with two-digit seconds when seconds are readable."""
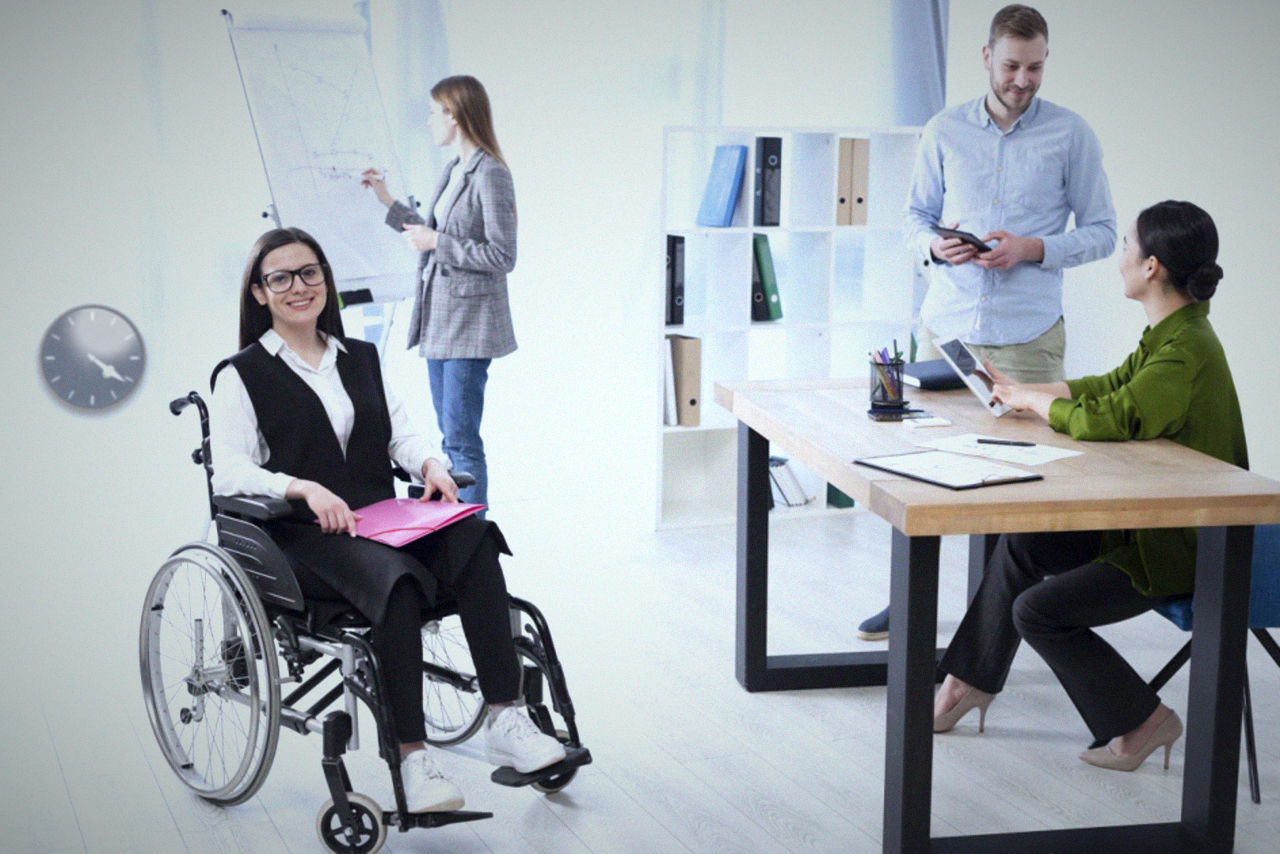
4,21
